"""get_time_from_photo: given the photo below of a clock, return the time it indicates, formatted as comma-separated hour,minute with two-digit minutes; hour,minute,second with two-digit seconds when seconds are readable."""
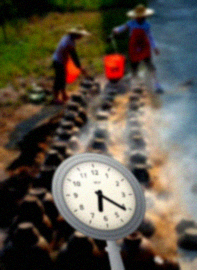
6,21
